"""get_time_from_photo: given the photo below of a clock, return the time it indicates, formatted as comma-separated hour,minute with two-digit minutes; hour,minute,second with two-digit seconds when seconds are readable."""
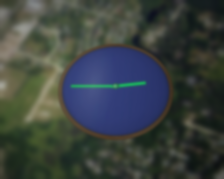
2,45
